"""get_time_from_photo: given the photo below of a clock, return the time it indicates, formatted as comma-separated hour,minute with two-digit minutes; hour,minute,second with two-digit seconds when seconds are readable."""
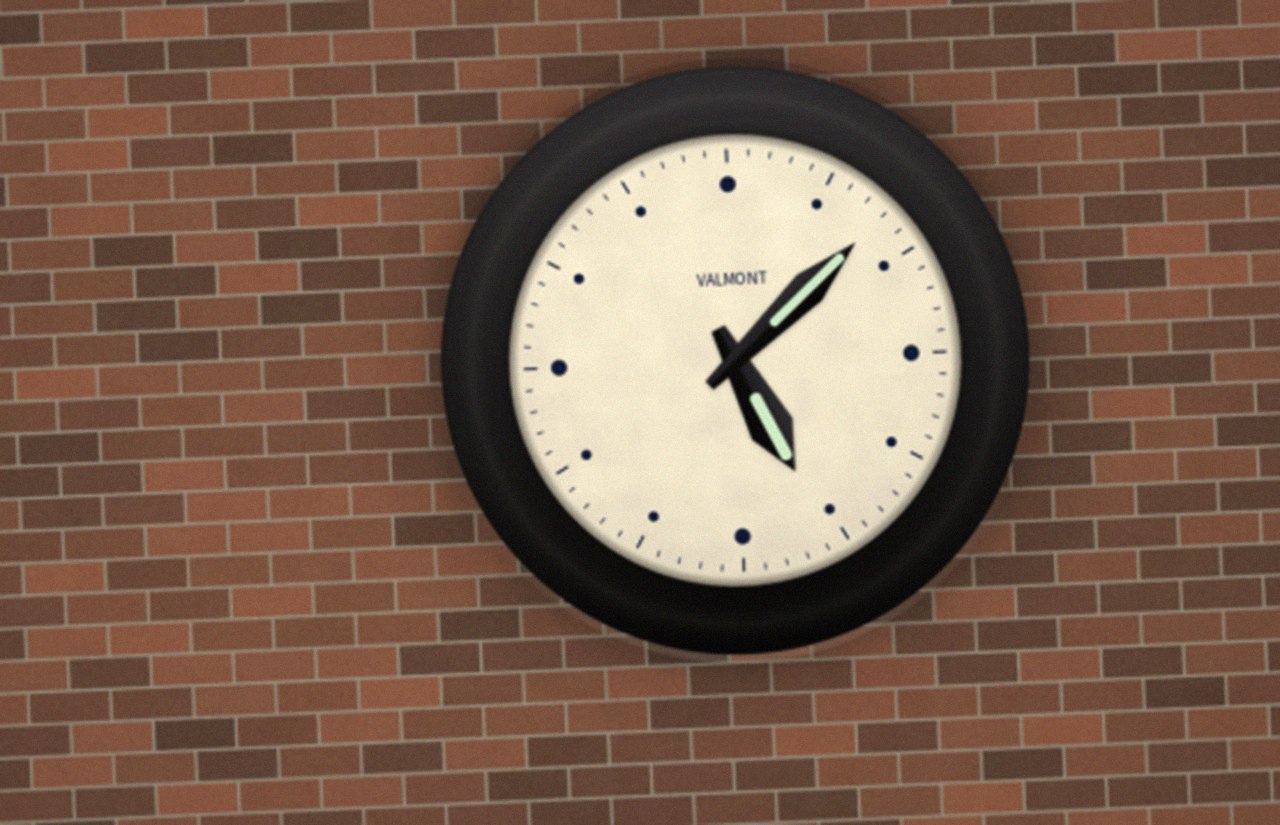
5,08
